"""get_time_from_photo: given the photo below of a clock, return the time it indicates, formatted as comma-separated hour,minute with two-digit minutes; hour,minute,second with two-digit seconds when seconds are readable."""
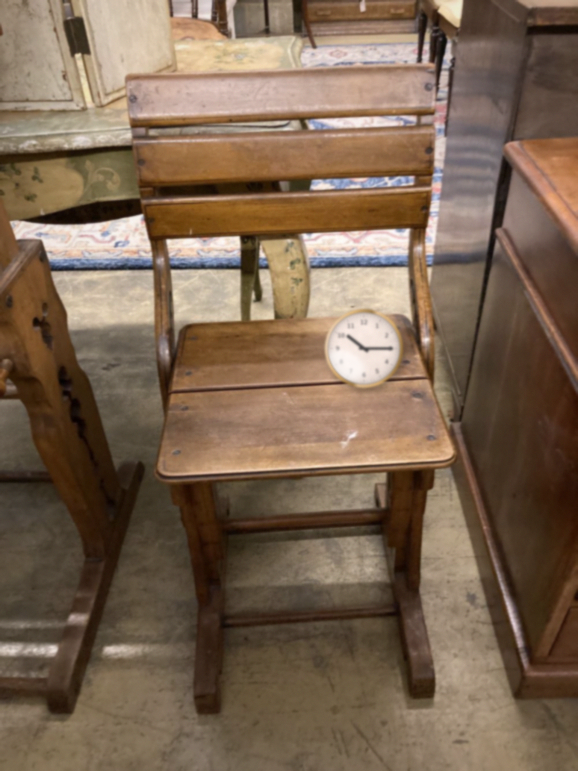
10,15
